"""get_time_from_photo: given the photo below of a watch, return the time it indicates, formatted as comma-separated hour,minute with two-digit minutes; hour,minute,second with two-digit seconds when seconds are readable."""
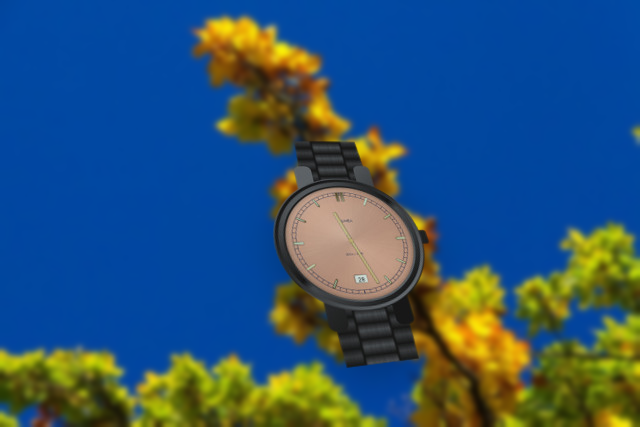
11,27
